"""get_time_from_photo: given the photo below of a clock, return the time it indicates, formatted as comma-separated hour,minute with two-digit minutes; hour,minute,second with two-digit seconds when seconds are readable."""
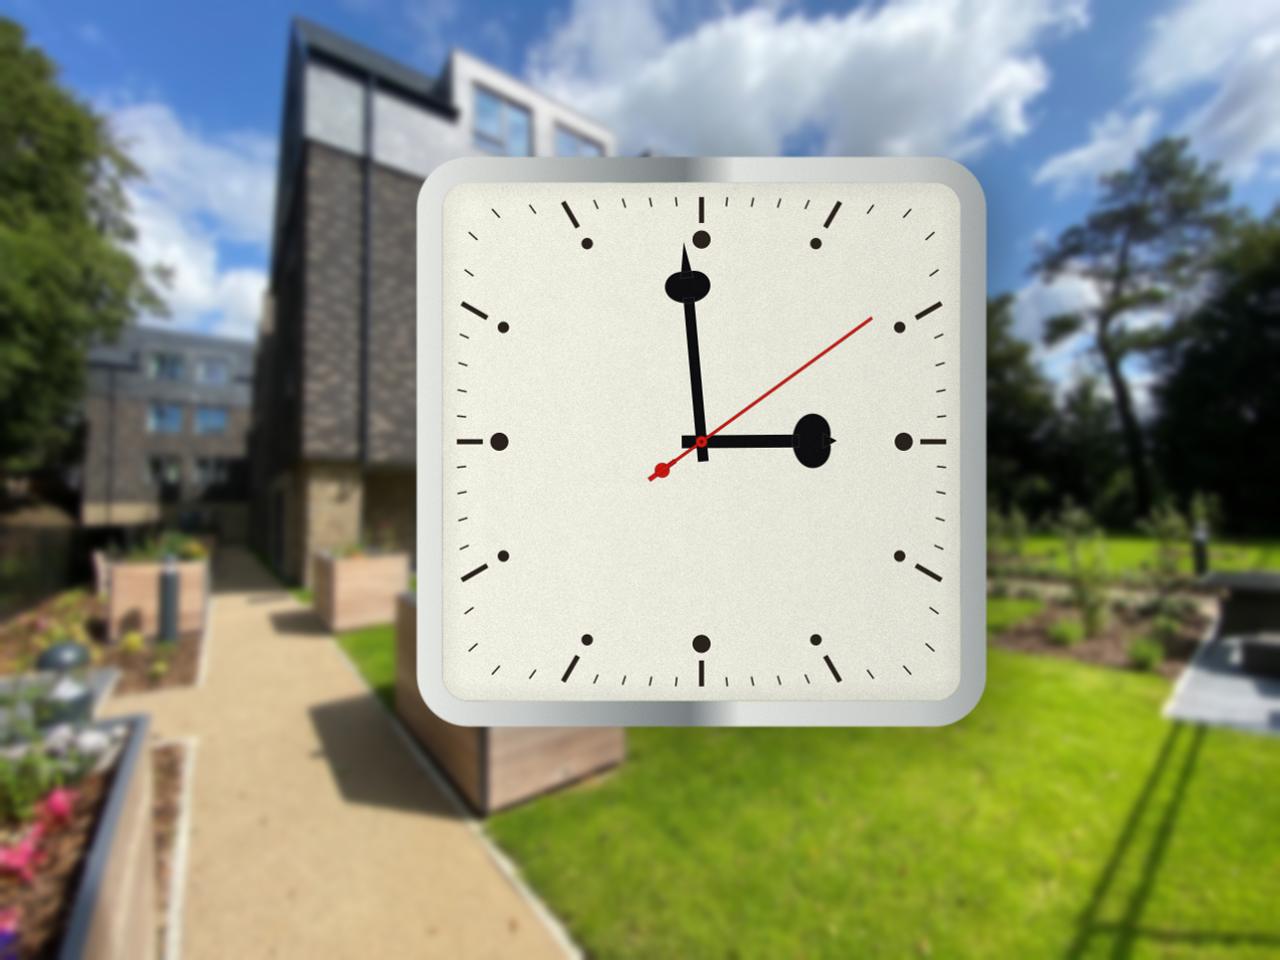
2,59,09
